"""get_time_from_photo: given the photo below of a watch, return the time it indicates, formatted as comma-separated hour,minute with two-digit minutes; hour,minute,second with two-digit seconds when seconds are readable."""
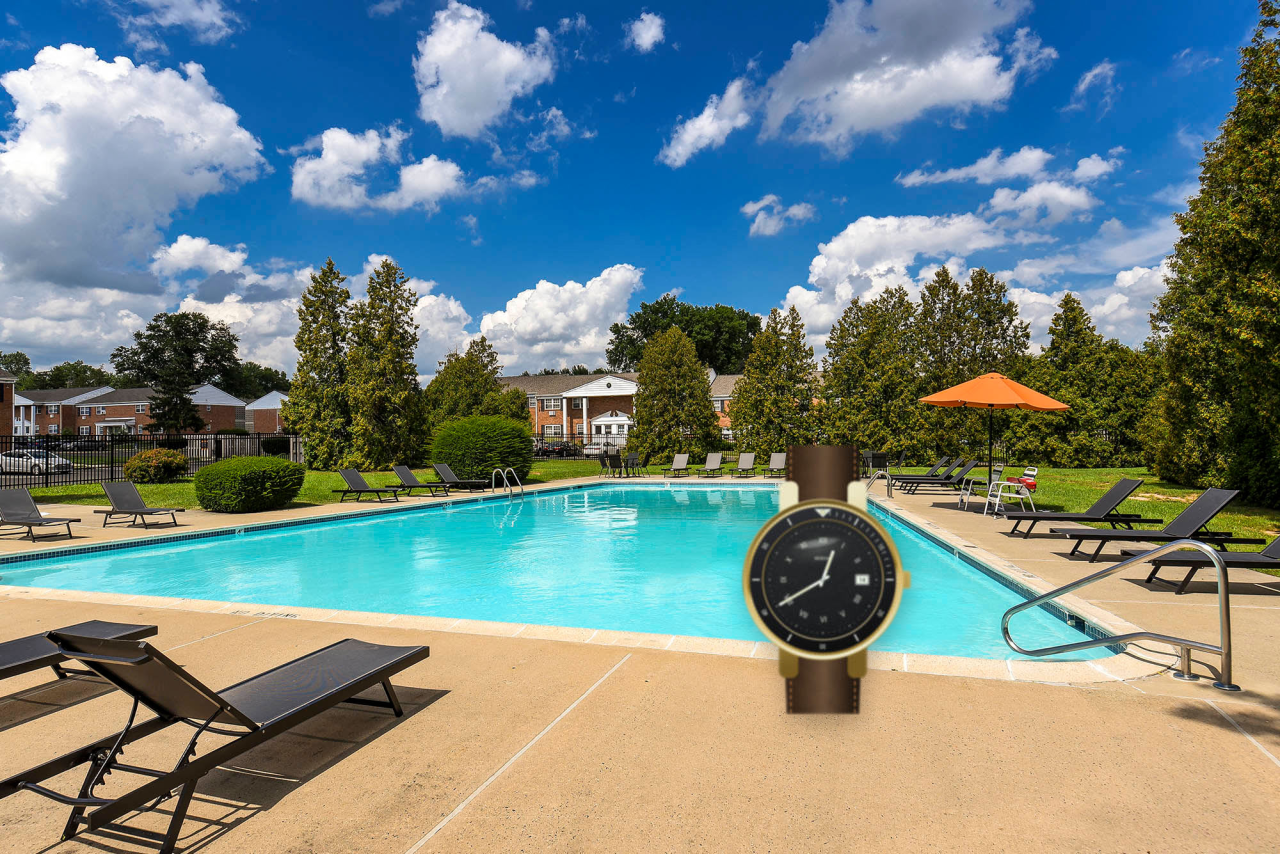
12,40
